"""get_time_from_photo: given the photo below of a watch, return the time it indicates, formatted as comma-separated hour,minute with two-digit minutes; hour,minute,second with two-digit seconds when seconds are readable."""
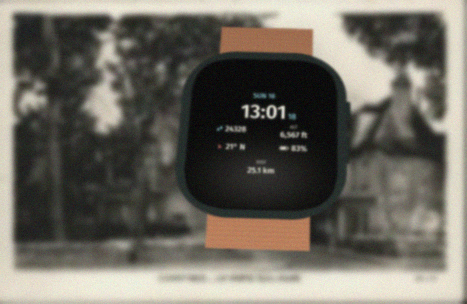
13,01
